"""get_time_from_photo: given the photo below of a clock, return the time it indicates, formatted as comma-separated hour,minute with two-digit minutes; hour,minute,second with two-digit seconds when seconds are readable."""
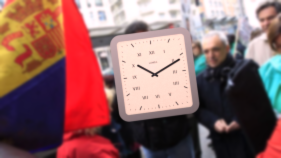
10,11
